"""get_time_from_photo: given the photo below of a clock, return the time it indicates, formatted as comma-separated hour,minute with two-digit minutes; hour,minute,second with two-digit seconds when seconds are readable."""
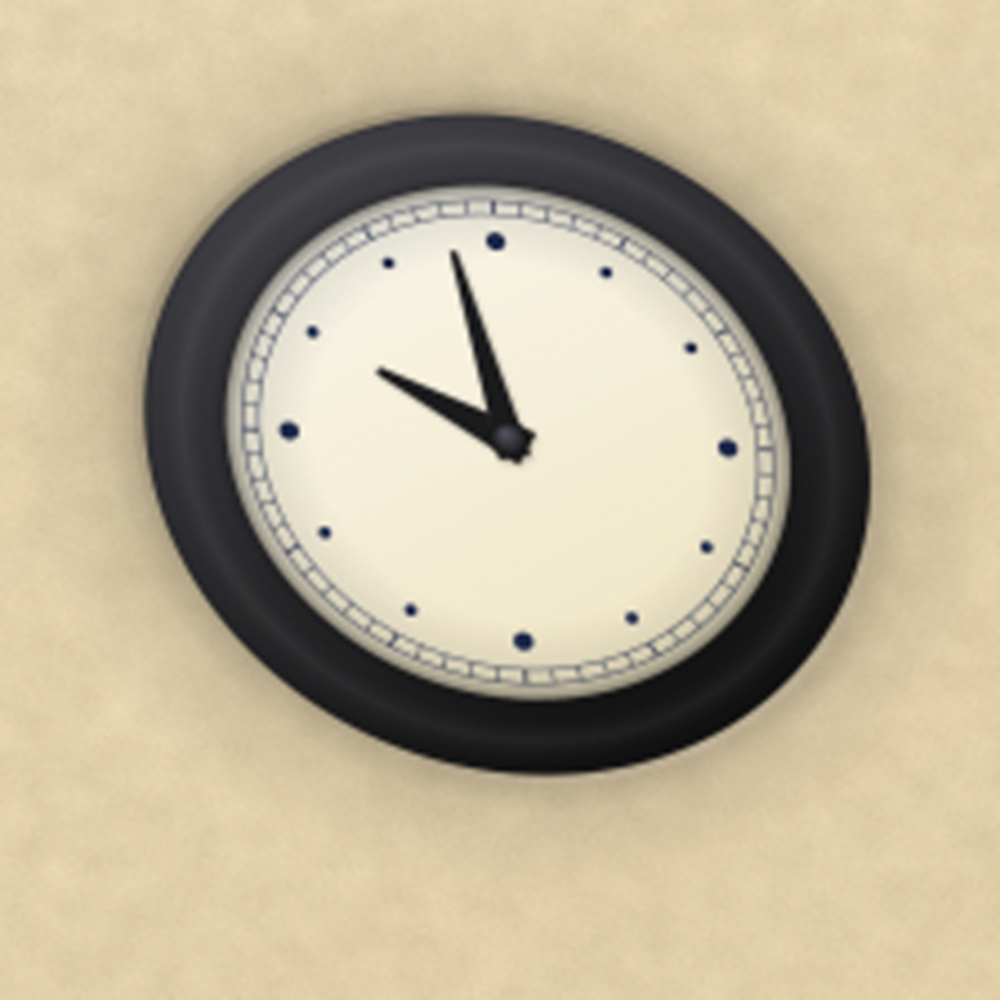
9,58
